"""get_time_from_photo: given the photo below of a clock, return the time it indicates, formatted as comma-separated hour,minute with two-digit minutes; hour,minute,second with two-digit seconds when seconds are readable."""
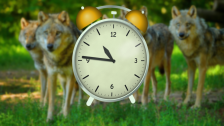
10,46
